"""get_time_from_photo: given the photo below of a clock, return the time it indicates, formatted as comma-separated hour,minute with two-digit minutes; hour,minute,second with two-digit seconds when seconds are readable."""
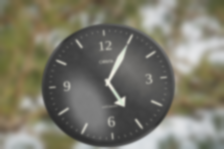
5,05
